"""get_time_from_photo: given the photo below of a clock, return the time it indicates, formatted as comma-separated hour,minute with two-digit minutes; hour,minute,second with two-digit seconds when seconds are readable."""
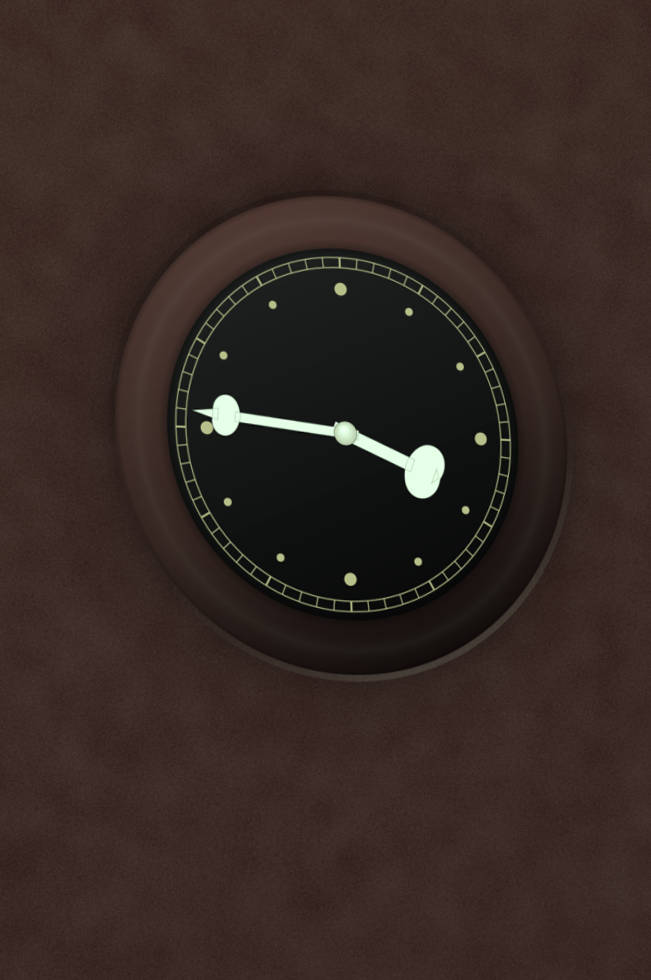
3,46
